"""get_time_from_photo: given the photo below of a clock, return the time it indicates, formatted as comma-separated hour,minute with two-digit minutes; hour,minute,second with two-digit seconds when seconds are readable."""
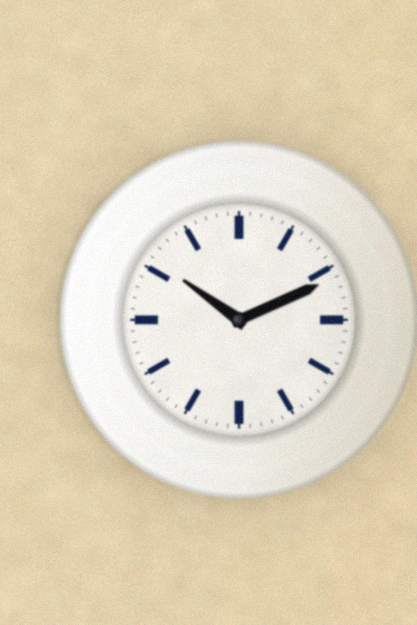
10,11
